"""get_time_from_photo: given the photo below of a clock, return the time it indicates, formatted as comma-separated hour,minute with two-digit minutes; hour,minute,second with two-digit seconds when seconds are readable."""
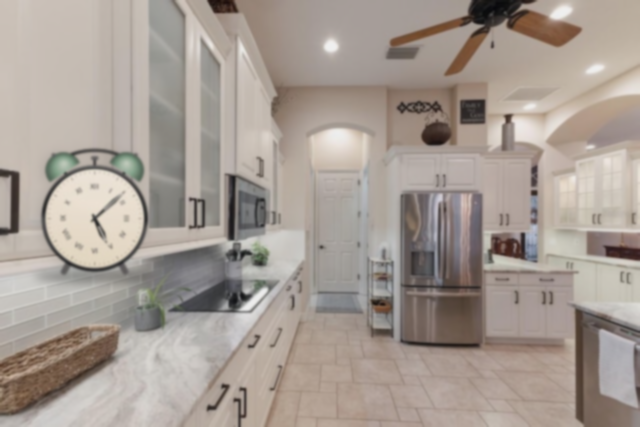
5,08
